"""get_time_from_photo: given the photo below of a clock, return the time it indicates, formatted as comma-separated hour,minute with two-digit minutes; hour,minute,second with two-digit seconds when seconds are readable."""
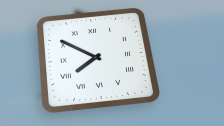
7,51
